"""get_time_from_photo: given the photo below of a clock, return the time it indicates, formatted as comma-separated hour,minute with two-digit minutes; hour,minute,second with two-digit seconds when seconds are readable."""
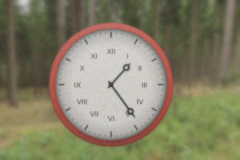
1,24
